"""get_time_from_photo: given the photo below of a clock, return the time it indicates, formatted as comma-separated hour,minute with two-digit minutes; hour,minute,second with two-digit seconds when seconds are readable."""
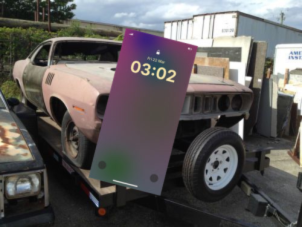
3,02
